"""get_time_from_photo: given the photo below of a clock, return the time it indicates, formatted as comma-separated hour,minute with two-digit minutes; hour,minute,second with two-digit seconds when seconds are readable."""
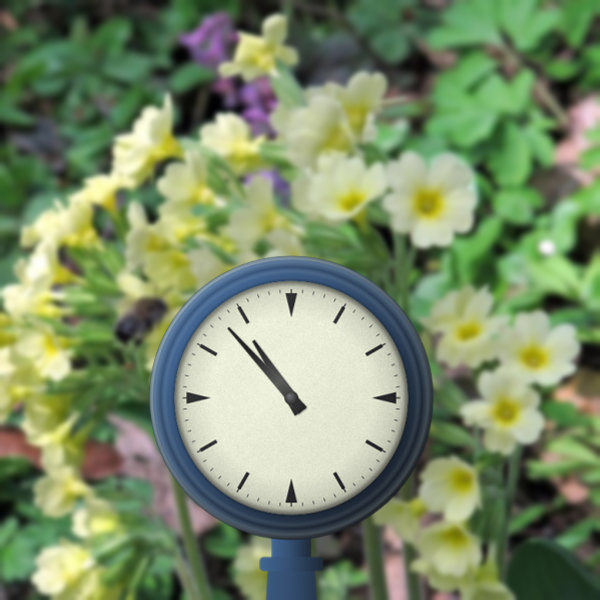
10,53
